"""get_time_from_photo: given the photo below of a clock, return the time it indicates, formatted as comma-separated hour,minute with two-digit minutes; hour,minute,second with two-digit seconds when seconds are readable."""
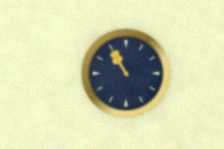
10,55
